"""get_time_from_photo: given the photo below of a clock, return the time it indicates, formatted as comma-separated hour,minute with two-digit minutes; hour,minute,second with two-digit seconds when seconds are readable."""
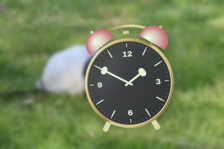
1,50
